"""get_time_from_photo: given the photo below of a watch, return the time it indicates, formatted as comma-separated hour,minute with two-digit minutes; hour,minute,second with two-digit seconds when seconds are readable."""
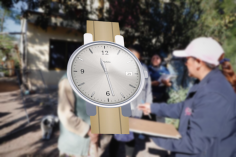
11,28
